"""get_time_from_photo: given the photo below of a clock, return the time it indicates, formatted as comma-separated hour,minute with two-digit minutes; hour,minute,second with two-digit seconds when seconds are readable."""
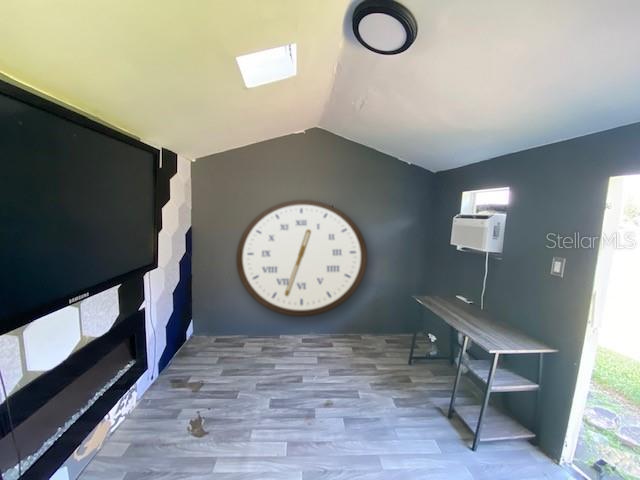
12,33
